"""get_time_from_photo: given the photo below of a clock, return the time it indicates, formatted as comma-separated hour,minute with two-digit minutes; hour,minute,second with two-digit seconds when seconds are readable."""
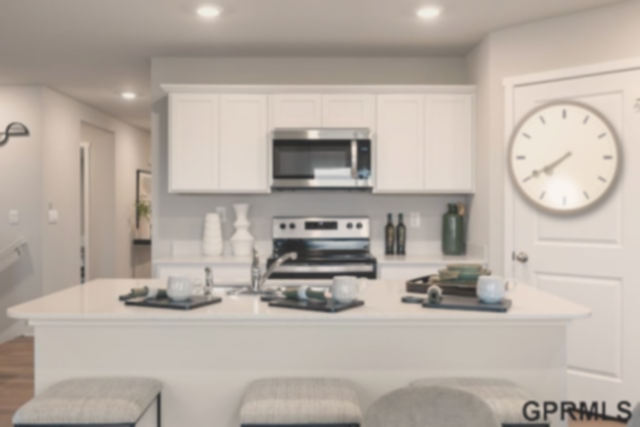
7,40
